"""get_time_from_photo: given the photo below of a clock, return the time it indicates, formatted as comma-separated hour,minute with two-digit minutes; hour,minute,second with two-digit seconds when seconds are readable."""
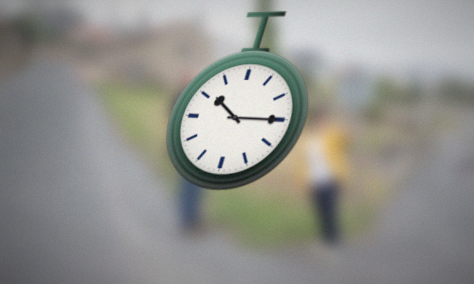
10,15
